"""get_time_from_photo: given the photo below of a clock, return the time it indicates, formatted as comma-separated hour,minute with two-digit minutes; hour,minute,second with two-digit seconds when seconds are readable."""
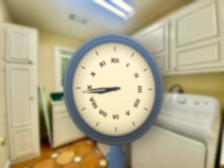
8,44
